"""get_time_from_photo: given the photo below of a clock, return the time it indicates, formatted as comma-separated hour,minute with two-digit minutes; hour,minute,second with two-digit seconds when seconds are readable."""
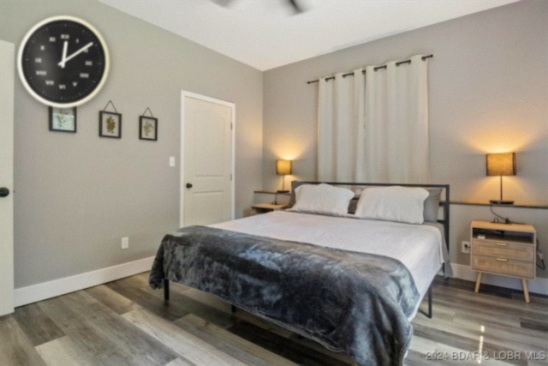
12,09
